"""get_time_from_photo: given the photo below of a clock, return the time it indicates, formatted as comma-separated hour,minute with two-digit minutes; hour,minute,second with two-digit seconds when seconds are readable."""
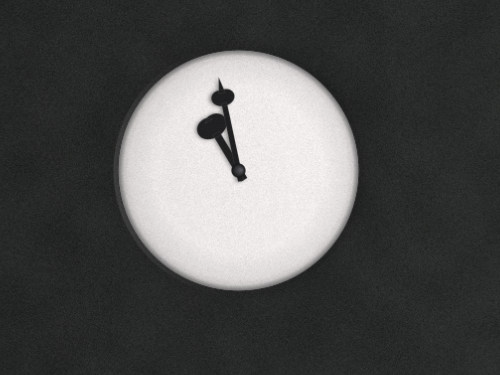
10,58
